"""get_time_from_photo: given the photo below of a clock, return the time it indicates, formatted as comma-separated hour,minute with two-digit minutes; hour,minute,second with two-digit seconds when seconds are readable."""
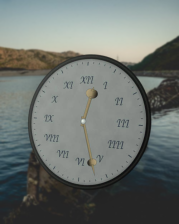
12,27
